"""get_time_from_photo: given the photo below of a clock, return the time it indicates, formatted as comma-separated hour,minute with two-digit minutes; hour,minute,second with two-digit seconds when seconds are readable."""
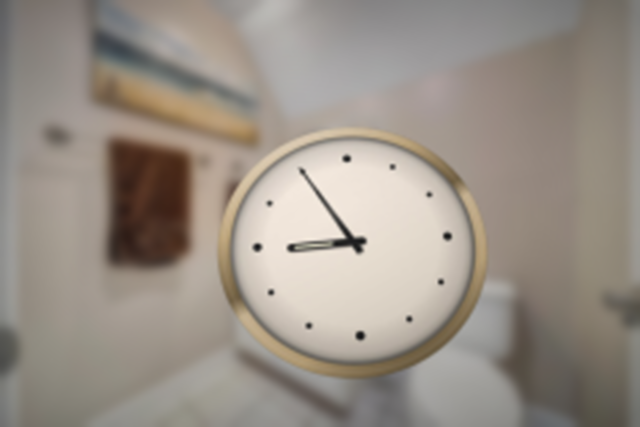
8,55
